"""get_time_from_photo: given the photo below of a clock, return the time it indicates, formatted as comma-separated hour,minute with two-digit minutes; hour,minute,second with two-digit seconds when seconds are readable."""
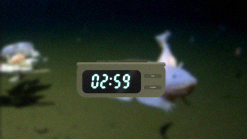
2,59
